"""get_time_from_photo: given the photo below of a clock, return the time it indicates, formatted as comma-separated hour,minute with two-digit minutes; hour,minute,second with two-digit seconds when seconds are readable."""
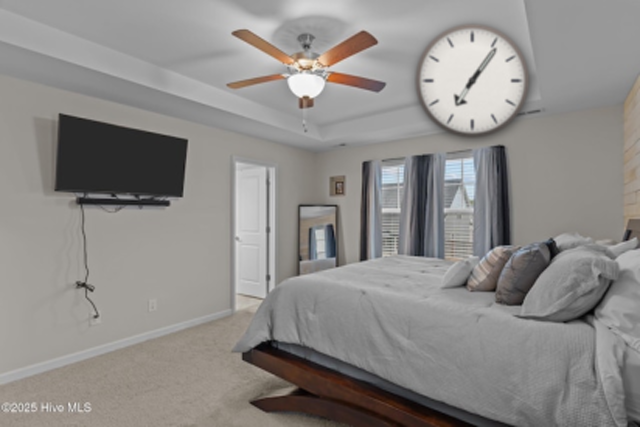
7,06
